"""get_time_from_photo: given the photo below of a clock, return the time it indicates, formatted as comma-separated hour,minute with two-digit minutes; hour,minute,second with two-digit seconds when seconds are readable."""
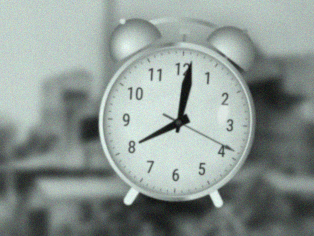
8,01,19
